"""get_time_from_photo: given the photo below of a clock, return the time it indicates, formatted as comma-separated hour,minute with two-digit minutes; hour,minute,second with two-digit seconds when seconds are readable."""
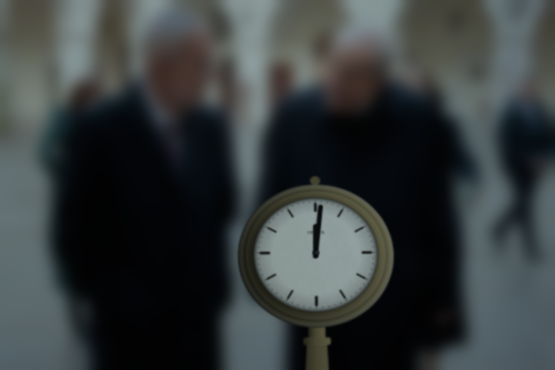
12,01
